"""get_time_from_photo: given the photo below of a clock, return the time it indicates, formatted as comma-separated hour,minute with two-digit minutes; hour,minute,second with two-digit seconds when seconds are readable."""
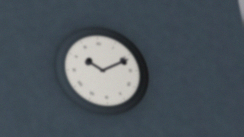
10,11
